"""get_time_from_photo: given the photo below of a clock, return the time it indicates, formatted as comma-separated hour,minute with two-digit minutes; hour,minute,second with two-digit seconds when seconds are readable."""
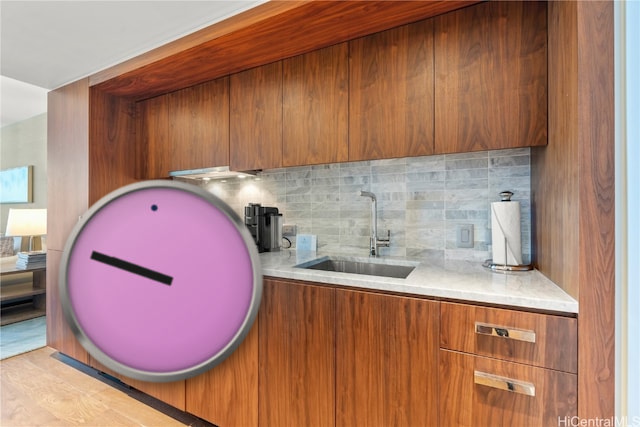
9,49
